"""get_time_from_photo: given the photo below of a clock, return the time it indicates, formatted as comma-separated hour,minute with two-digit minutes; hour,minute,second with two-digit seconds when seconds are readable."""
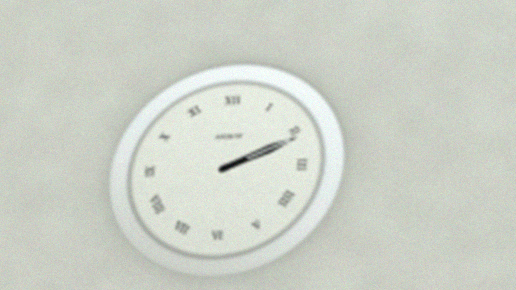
2,11
